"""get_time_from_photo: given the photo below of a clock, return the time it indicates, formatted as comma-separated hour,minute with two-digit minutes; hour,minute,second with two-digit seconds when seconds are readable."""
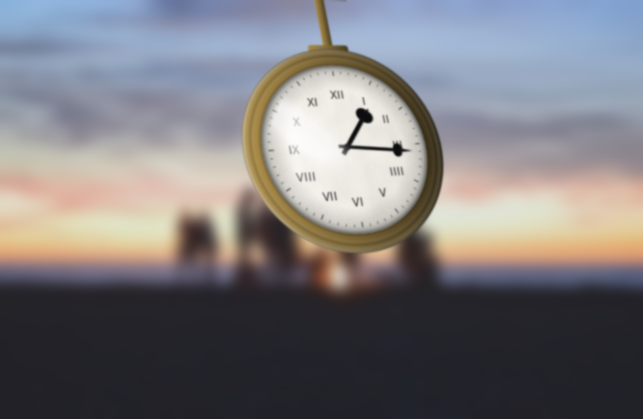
1,16
